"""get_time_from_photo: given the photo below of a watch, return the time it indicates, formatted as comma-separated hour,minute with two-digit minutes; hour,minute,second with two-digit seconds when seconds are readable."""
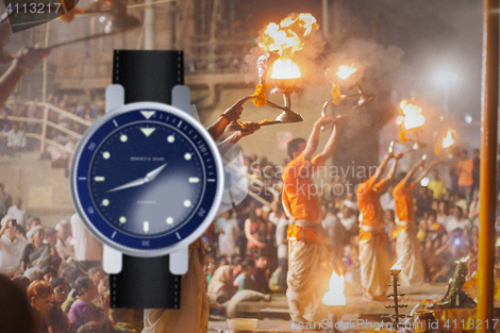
1,42
